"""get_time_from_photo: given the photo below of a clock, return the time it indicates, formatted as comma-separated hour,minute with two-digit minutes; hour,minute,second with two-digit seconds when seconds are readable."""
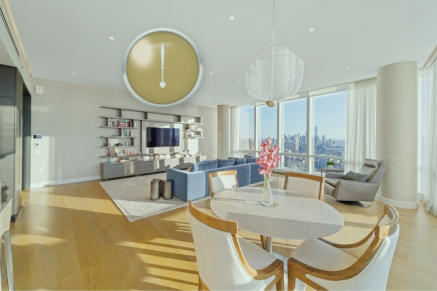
6,00
